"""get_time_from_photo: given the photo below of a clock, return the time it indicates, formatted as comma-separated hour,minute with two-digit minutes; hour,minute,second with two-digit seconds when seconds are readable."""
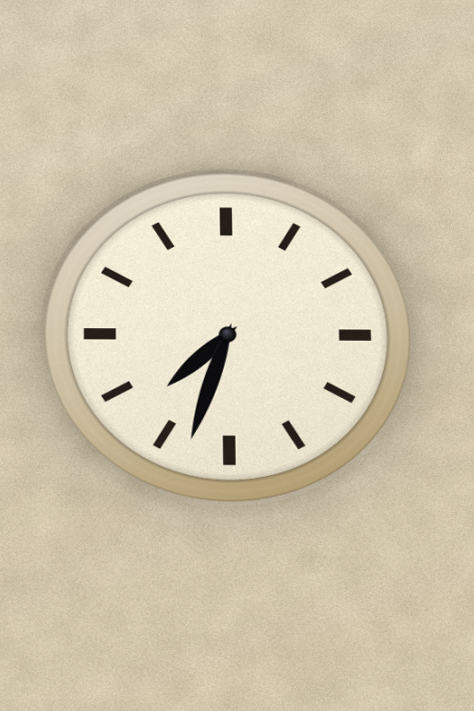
7,33
